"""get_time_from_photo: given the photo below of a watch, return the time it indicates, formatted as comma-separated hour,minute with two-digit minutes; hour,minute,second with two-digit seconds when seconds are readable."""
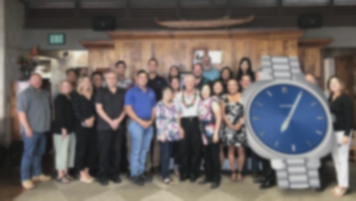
7,05
